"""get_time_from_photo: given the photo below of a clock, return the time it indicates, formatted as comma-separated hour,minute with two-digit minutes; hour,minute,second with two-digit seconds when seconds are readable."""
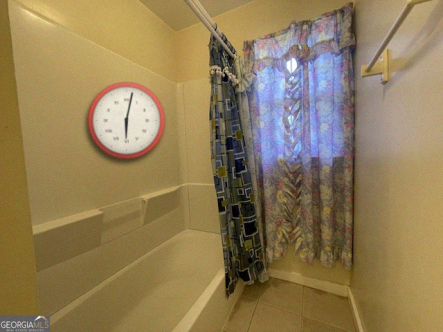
6,02
